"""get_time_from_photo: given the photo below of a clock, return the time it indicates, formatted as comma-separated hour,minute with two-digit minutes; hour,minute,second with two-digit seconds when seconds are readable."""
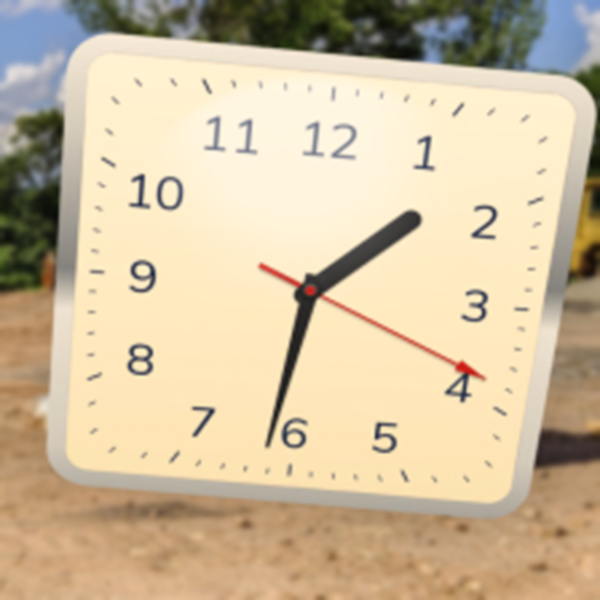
1,31,19
